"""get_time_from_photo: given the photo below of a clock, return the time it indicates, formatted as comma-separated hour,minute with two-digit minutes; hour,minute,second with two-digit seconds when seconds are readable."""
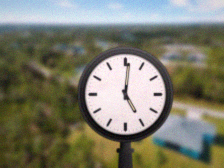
5,01
